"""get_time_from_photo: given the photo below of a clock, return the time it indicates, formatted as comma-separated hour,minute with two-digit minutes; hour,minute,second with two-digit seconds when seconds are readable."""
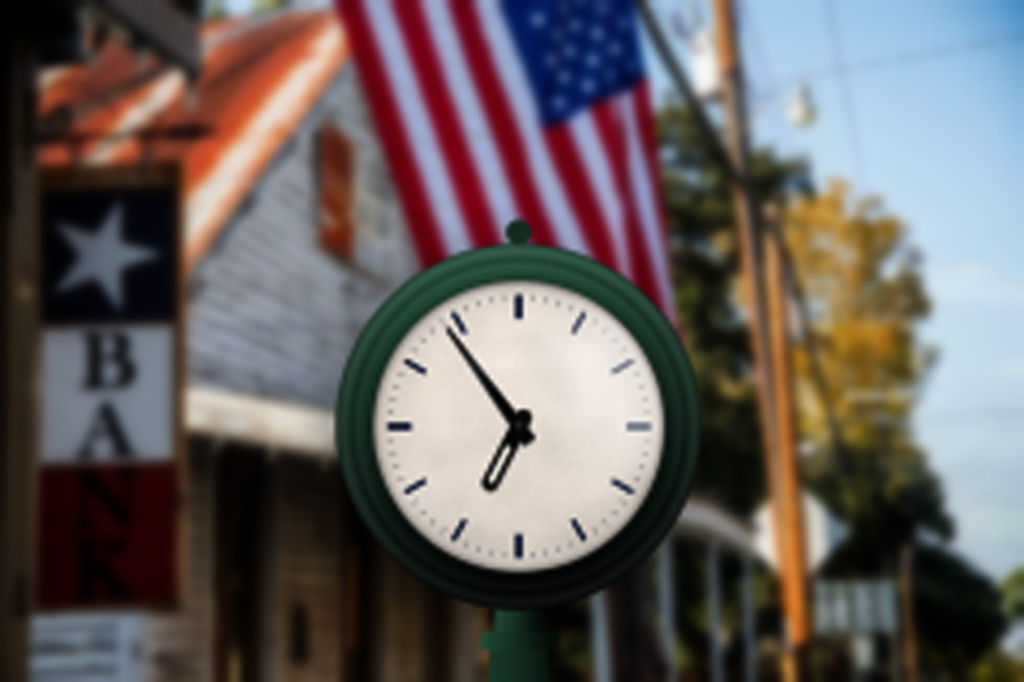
6,54
